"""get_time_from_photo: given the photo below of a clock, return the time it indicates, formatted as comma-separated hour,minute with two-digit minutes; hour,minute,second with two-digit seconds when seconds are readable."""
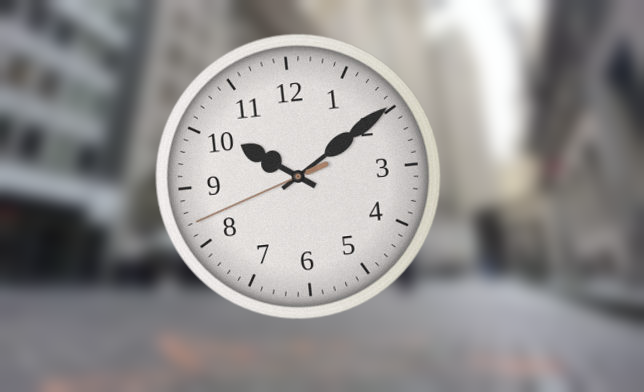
10,09,42
